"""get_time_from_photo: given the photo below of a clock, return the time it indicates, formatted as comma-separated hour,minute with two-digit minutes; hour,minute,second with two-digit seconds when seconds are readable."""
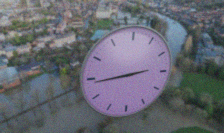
2,44
